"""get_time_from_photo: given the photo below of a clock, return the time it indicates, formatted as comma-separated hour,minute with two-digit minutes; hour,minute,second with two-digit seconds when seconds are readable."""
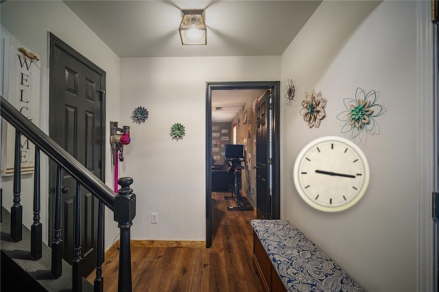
9,16
